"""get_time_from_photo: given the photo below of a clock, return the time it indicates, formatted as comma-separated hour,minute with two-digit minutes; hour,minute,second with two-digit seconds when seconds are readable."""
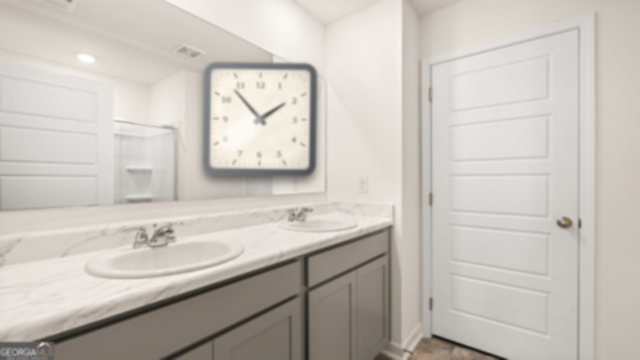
1,53
